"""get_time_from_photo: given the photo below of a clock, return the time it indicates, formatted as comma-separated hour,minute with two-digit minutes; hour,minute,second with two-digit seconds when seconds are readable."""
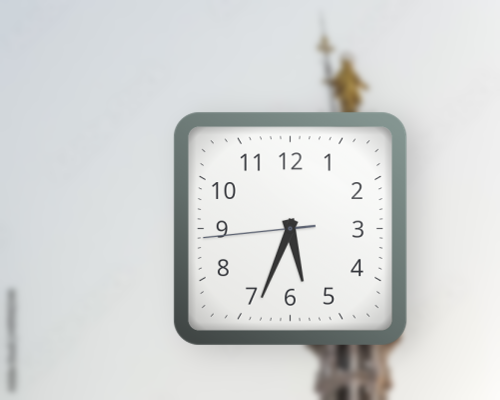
5,33,44
